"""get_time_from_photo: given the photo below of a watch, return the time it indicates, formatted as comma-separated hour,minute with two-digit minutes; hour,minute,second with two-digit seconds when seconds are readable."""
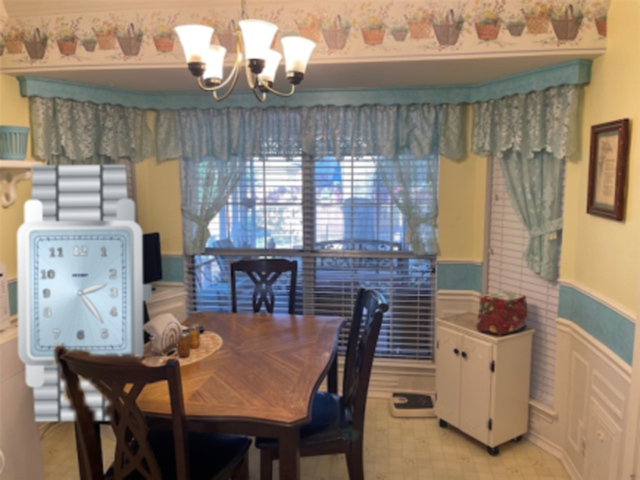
2,24
